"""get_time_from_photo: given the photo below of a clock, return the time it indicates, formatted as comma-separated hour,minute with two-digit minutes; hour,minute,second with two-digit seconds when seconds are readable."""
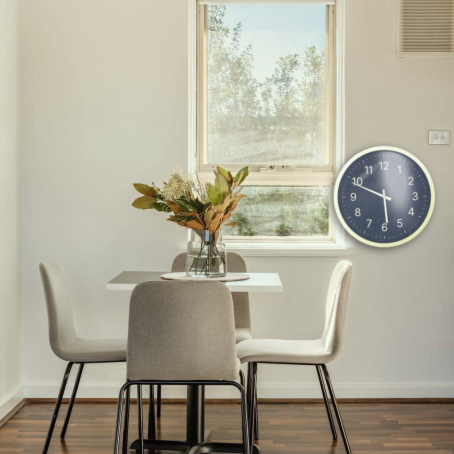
5,49
